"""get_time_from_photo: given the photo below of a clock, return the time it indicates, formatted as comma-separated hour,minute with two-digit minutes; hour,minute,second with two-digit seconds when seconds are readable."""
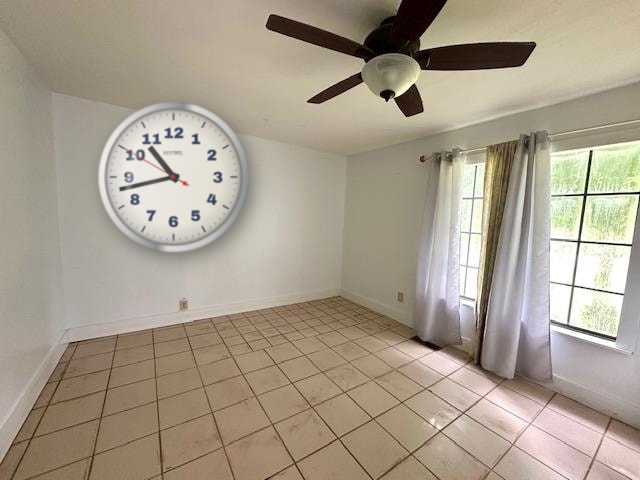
10,42,50
